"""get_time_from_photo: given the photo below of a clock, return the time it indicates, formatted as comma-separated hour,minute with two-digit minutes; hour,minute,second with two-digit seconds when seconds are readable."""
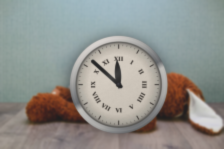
11,52
